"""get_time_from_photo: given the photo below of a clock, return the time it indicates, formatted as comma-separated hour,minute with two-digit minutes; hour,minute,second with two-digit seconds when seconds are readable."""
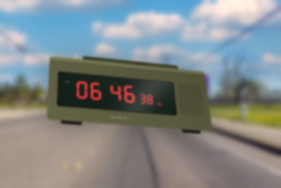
6,46
